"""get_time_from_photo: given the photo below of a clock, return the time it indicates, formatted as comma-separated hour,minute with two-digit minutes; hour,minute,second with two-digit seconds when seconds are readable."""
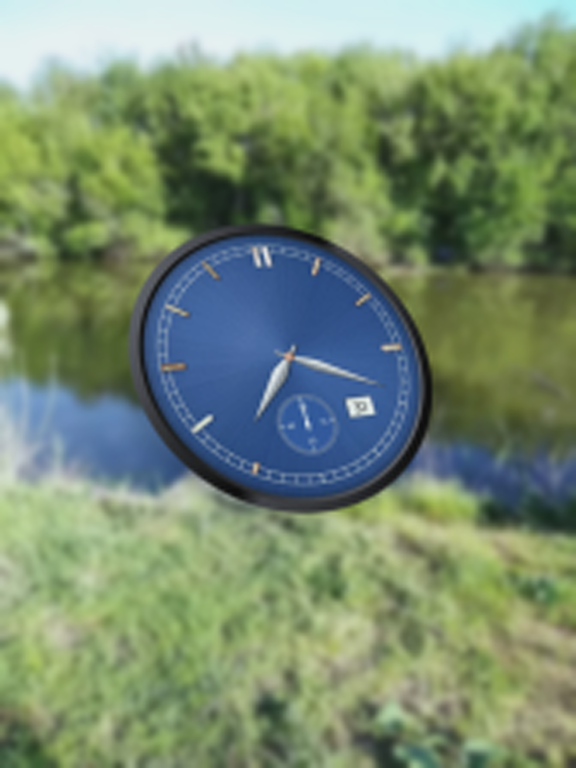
7,19
